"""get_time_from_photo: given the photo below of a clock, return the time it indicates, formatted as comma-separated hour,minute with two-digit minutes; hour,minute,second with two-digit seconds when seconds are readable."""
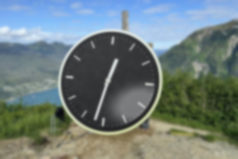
12,32
